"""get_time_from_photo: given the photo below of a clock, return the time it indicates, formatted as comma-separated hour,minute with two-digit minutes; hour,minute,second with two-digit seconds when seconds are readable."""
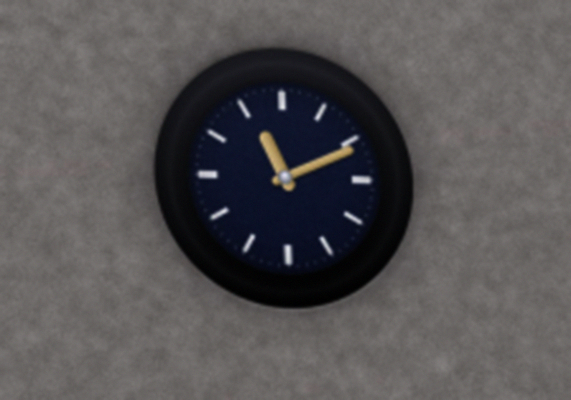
11,11
